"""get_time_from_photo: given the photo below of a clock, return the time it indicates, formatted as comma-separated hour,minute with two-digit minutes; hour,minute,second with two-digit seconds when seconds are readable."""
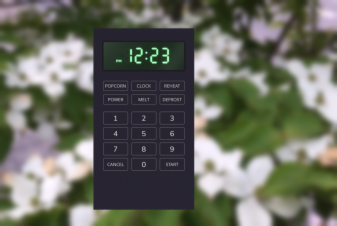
12,23
